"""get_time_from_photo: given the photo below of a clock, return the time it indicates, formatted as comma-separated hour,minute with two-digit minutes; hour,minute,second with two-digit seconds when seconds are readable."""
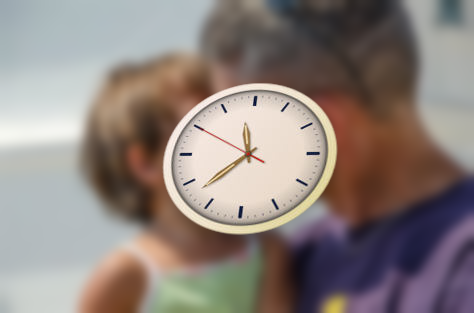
11,37,50
